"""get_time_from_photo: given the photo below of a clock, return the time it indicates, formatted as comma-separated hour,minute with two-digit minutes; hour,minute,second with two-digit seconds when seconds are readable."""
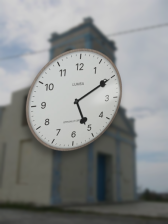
5,10
